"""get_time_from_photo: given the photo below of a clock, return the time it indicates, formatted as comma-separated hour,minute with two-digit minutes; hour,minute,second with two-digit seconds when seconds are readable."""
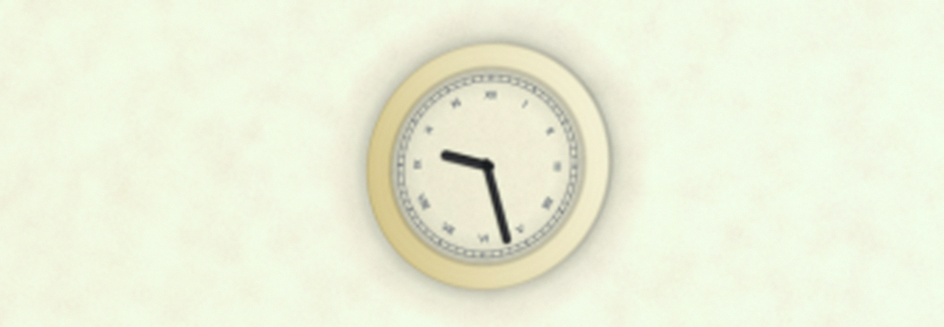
9,27
